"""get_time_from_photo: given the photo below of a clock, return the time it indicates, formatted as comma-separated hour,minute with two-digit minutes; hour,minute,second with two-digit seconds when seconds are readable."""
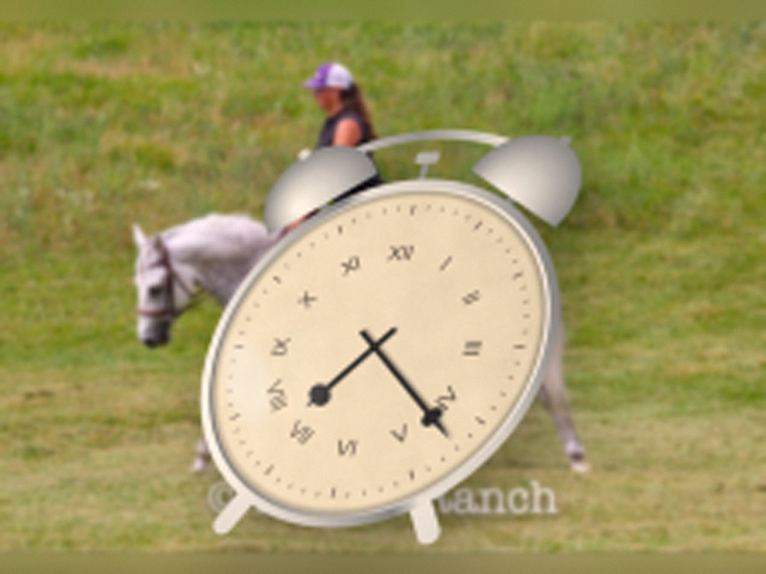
7,22
